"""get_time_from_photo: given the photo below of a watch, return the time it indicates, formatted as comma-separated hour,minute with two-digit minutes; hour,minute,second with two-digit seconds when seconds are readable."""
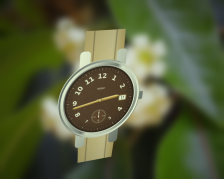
2,43
